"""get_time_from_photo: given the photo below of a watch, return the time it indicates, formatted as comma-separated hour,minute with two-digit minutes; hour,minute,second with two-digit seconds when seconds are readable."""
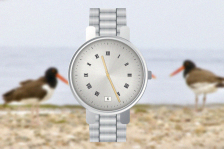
11,26
